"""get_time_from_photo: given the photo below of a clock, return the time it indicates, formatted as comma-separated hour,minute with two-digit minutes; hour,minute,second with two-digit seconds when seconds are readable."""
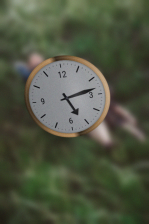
5,13
